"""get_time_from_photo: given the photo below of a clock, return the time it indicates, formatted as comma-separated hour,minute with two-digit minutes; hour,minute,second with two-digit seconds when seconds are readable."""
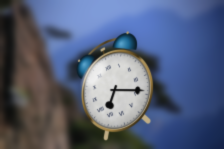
7,19
